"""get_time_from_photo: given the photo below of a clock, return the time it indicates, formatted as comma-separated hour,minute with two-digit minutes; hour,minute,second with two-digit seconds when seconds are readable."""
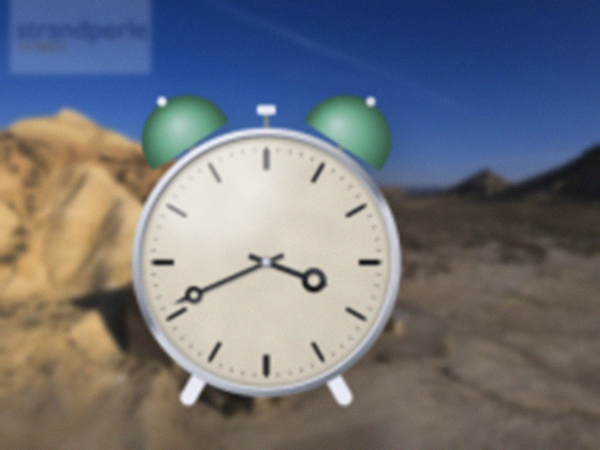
3,41
